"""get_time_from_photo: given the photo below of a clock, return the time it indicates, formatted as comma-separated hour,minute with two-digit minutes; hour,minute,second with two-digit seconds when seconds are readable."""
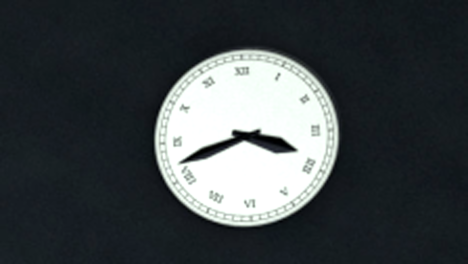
3,42
